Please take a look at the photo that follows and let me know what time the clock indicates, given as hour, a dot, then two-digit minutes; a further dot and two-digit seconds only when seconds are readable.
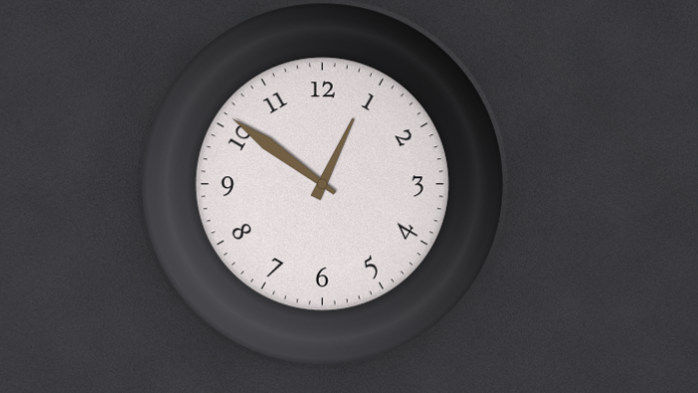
12.51
